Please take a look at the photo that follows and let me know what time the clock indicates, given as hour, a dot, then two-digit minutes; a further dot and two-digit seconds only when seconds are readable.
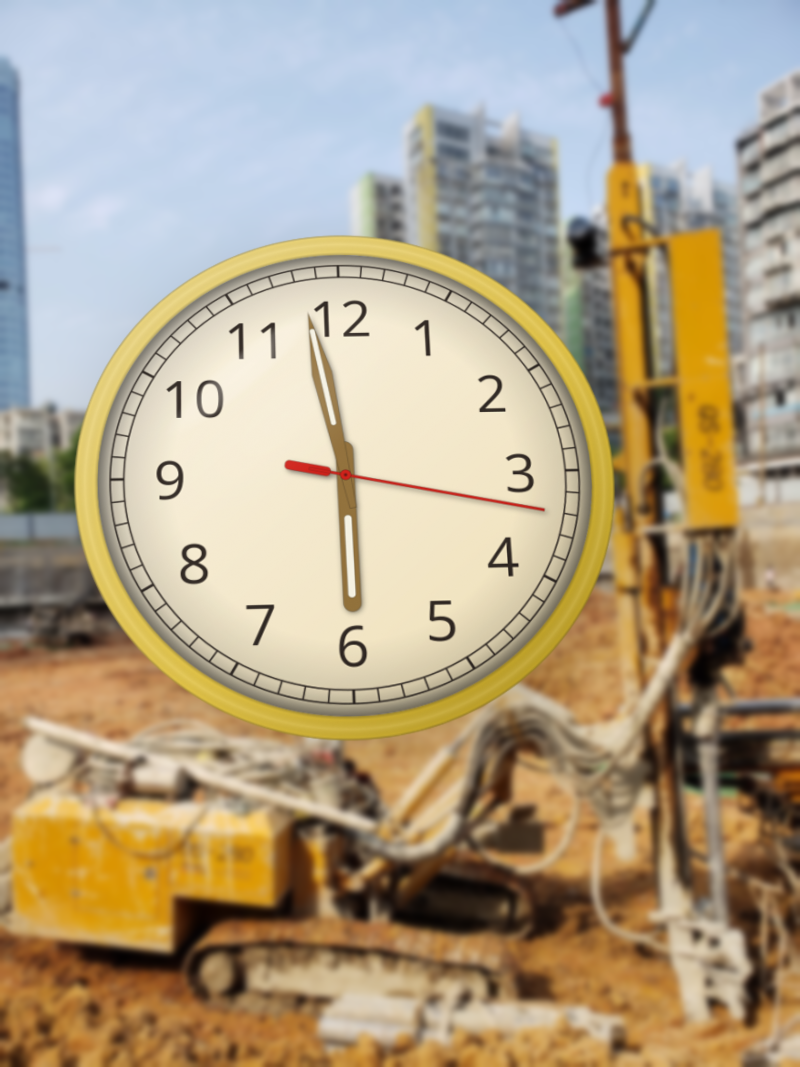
5.58.17
